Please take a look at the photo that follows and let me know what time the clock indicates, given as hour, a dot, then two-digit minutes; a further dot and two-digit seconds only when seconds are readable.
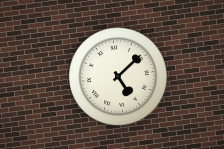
5.09
